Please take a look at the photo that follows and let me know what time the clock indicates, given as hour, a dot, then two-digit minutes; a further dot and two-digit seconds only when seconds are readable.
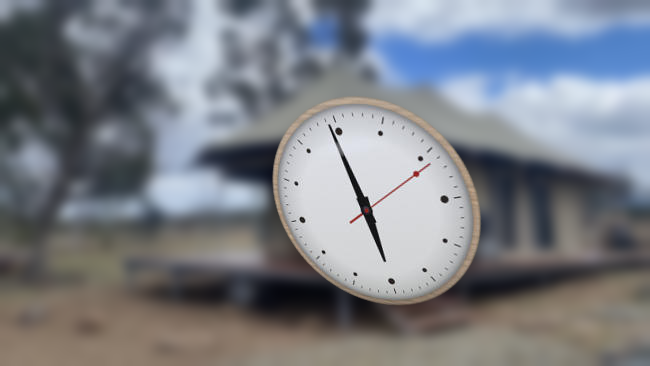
5.59.11
